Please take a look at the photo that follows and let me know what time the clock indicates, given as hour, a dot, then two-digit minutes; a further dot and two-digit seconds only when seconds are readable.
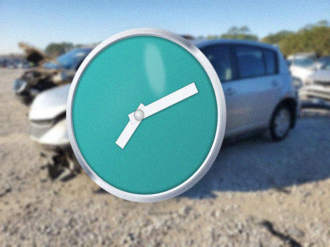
7.11
